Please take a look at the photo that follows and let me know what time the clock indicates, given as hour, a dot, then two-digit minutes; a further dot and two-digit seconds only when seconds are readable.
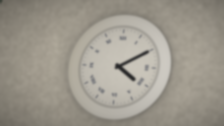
4.10
